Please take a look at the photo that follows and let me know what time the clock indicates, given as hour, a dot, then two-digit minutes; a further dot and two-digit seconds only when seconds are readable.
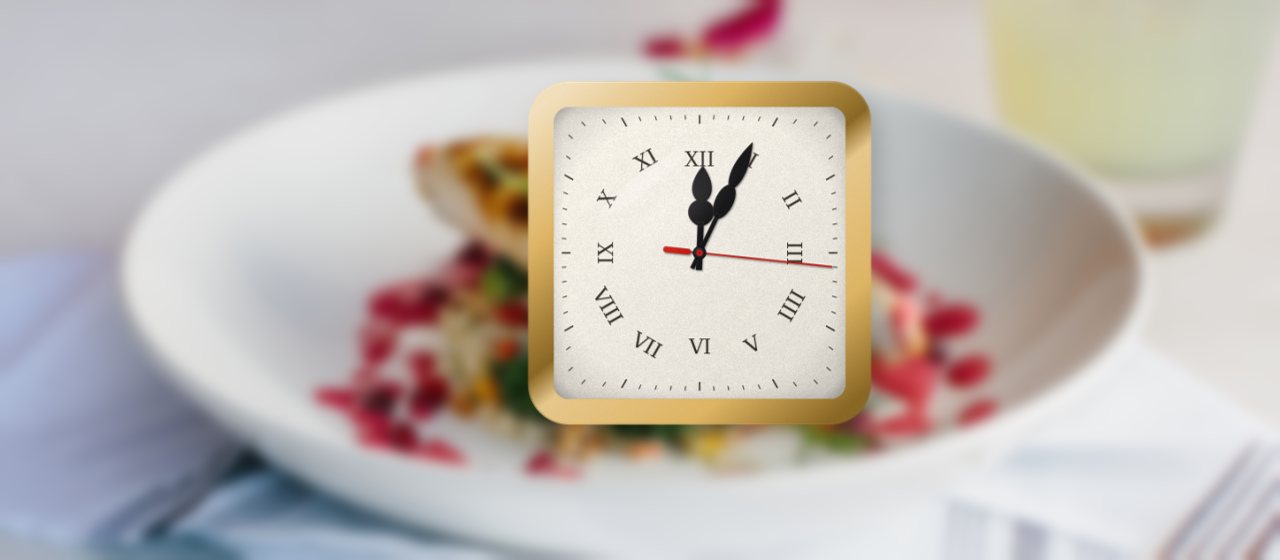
12.04.16
